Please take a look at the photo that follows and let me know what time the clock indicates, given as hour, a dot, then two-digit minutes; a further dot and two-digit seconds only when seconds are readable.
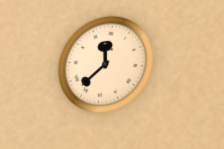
11.37
